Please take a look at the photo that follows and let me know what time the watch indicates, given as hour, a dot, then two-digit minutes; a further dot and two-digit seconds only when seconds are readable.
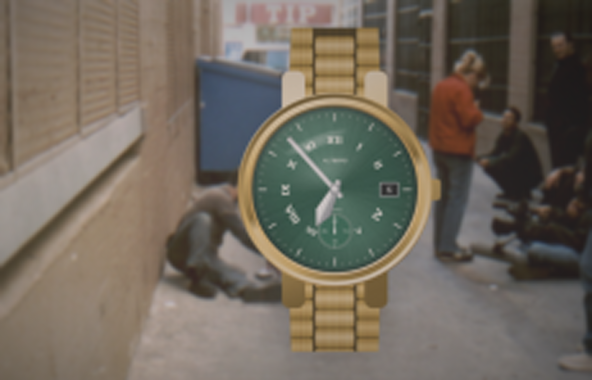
6.53
